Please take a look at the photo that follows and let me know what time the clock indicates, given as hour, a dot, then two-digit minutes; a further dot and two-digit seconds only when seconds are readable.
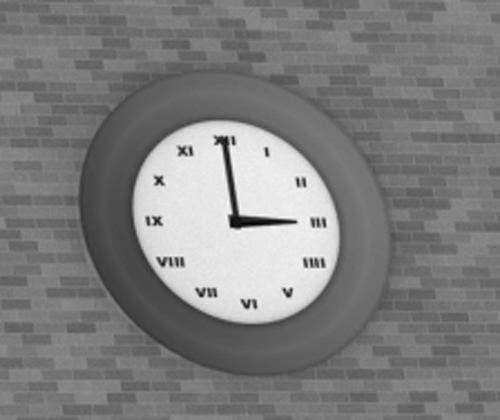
3.00
